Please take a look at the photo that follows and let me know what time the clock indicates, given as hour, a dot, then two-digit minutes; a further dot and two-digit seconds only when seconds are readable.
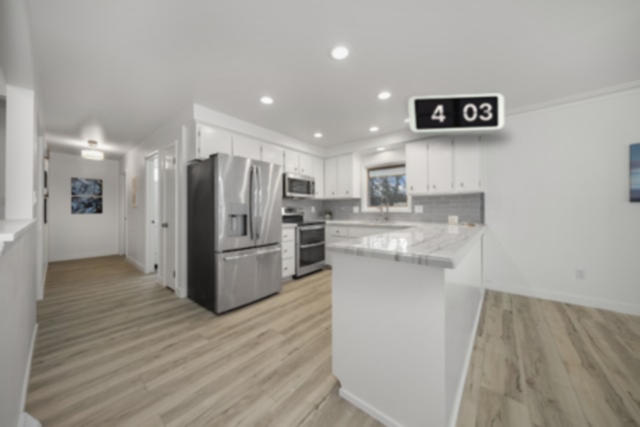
4.03
